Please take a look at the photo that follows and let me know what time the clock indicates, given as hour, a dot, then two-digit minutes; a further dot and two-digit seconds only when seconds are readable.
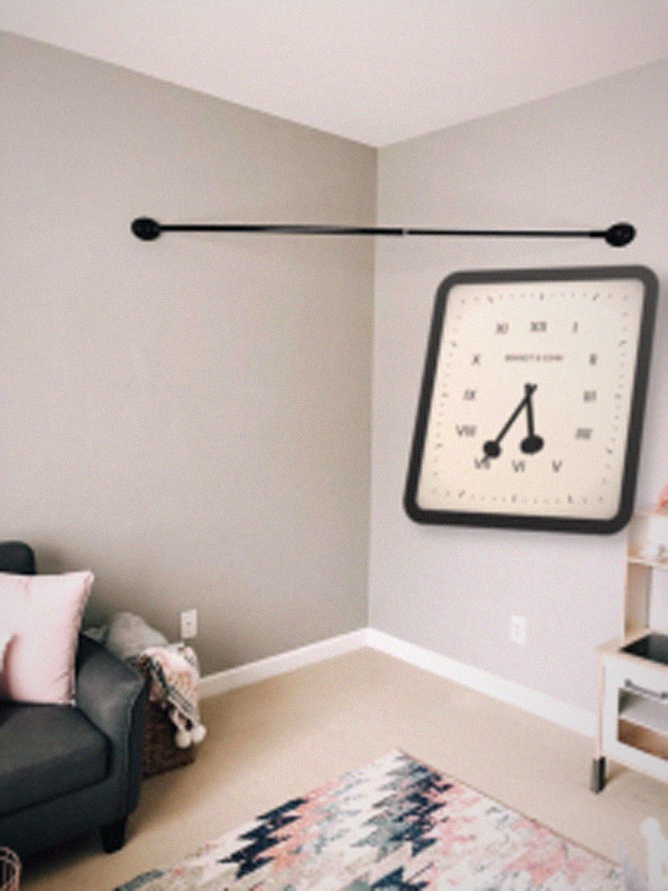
5.35
